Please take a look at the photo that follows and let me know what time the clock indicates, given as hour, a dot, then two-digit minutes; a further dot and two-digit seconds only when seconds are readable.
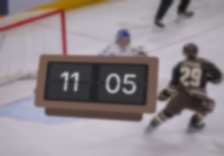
11.05
